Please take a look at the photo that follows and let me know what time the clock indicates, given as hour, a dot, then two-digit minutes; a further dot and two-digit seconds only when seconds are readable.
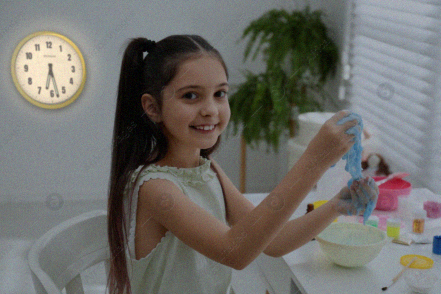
6.28
